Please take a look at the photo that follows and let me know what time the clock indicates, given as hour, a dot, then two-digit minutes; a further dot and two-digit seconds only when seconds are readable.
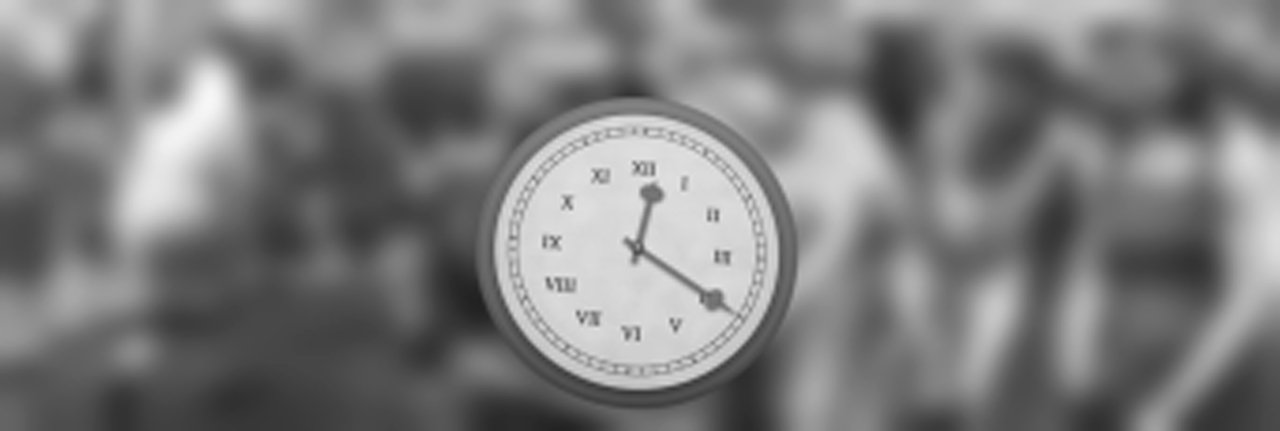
12.20
